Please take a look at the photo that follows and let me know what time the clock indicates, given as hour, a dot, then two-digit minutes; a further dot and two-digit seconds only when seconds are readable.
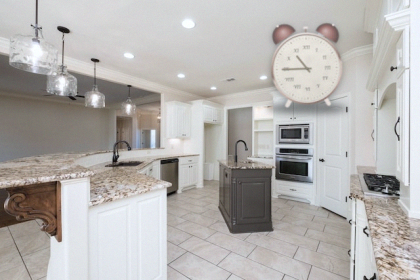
10.45
